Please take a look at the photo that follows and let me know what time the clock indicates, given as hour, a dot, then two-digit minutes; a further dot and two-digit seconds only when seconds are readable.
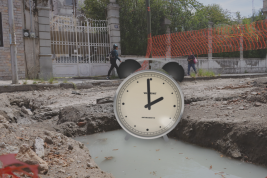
1.59
